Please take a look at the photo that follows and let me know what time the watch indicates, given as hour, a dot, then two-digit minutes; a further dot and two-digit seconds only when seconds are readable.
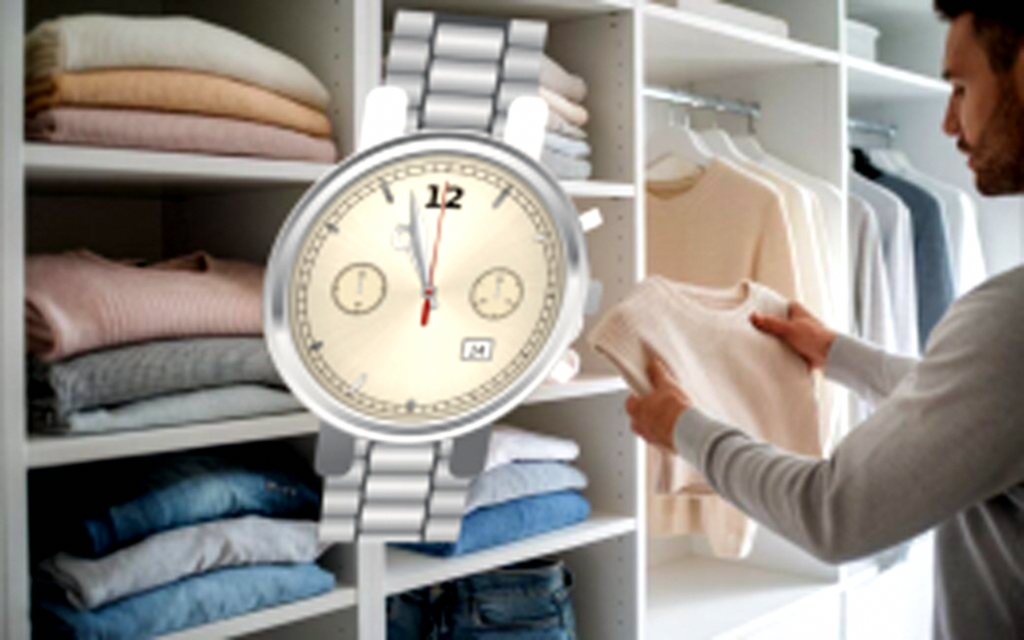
10.57
